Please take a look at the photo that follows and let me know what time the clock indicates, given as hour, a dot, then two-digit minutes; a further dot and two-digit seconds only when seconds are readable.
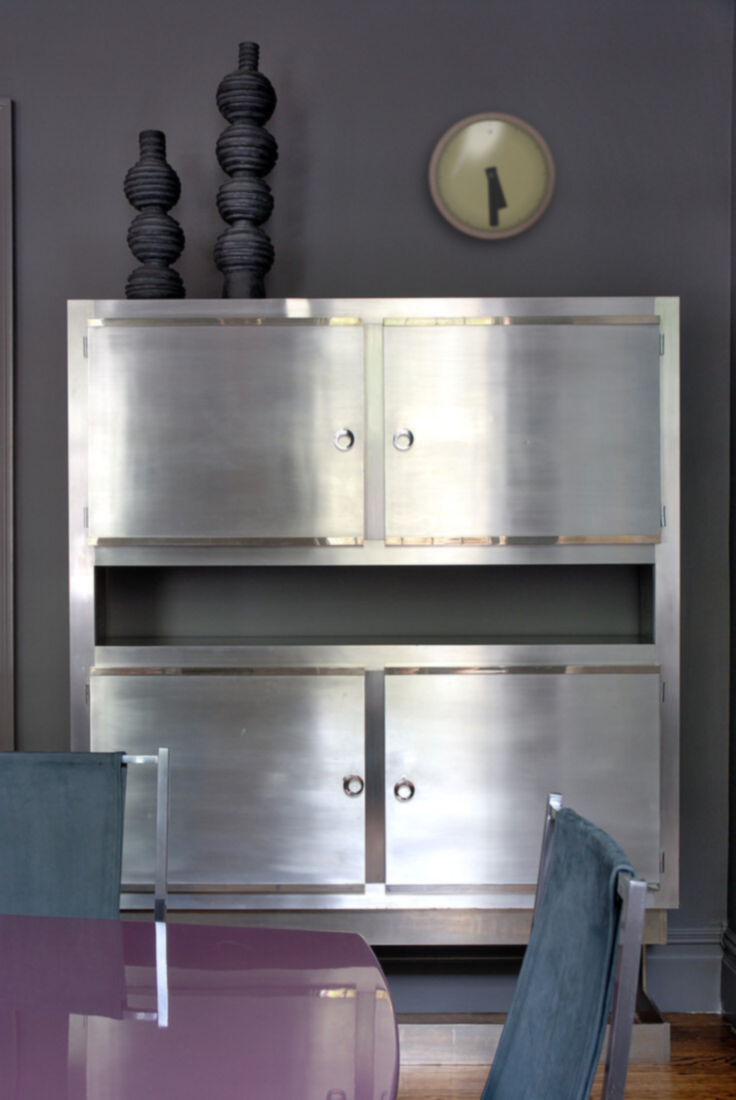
5.30
